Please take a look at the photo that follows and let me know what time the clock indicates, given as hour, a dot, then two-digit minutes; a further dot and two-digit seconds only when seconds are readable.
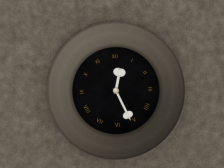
12.26
